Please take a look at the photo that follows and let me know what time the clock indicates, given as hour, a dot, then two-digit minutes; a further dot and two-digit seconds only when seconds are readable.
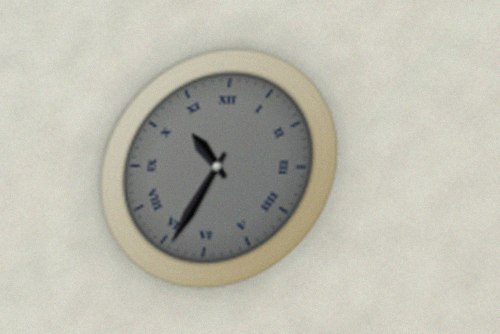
10.34
